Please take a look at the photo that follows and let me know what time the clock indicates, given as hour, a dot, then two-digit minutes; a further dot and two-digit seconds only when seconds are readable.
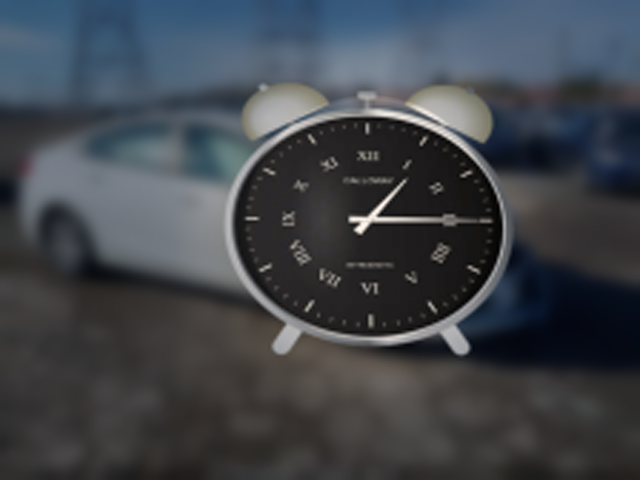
1.15
